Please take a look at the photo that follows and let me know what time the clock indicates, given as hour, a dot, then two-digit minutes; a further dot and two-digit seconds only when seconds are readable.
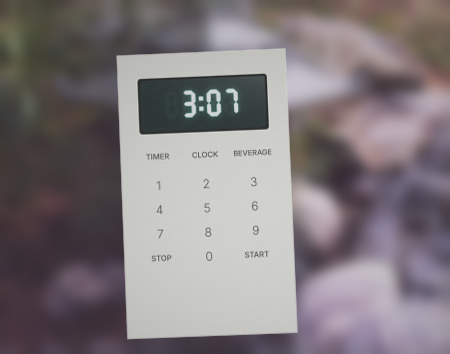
3.07
